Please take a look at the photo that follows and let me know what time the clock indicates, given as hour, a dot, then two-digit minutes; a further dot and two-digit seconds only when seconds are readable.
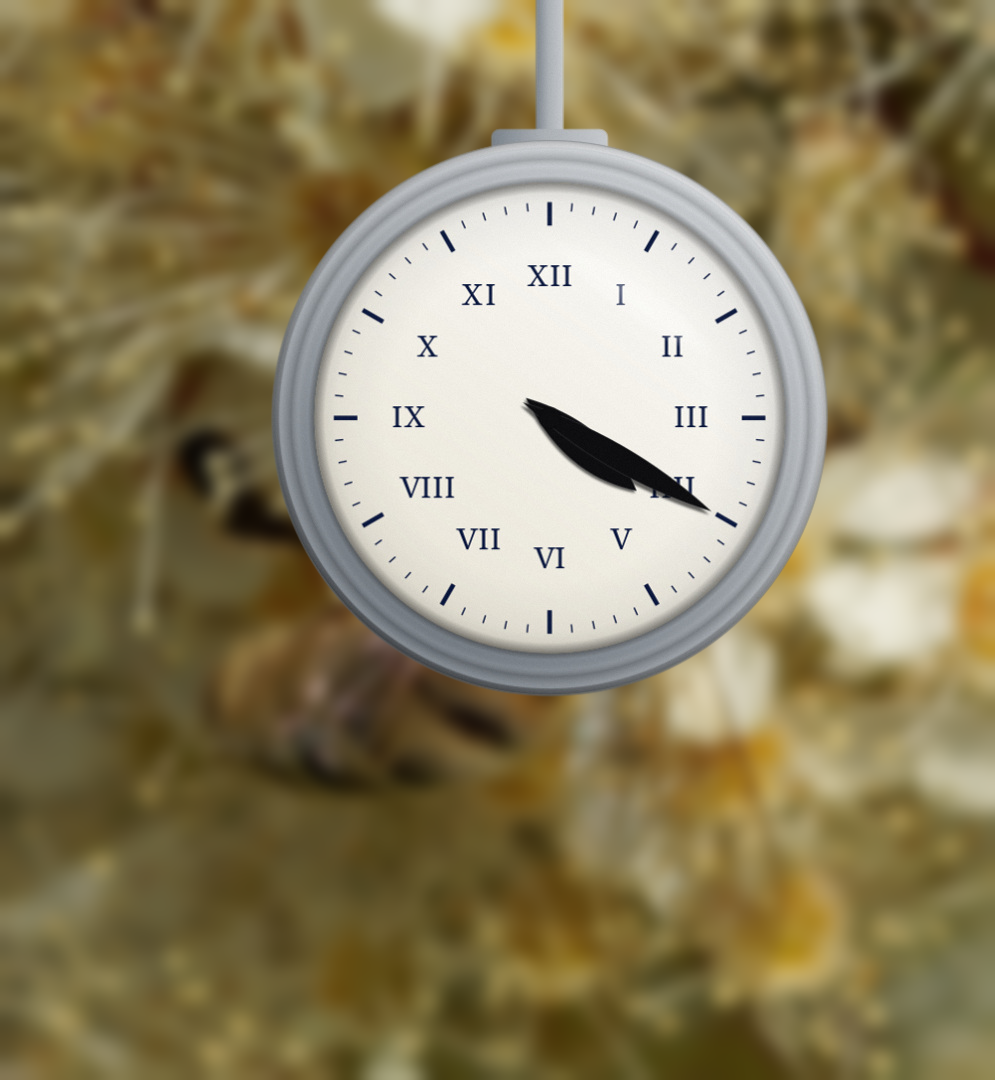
4.20
